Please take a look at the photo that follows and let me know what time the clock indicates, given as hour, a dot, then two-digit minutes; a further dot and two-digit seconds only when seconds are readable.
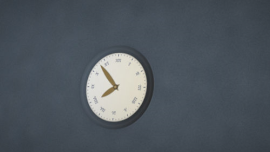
7.53
